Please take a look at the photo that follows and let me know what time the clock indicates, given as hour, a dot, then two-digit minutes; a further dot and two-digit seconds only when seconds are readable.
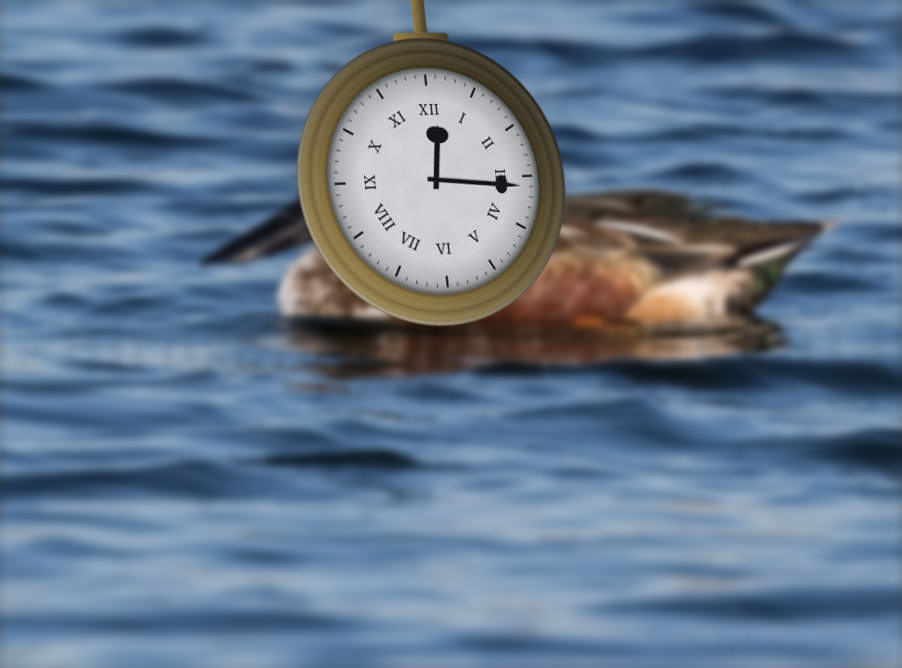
12.16
